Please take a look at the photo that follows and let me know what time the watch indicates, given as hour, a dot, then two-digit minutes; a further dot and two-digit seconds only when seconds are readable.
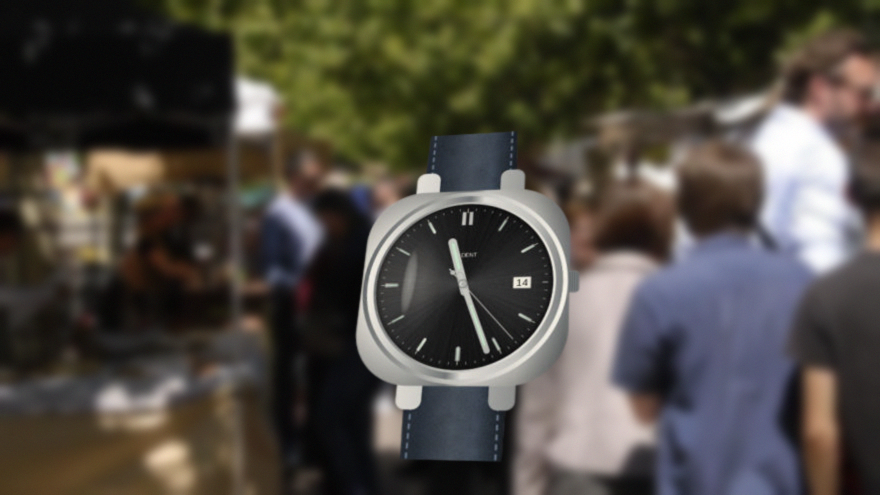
11.26.23
